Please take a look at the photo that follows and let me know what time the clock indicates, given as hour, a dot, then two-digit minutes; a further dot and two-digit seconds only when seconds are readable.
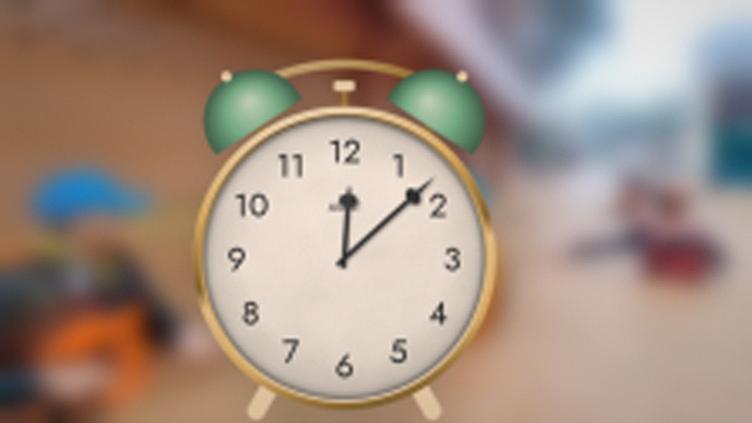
12.08
